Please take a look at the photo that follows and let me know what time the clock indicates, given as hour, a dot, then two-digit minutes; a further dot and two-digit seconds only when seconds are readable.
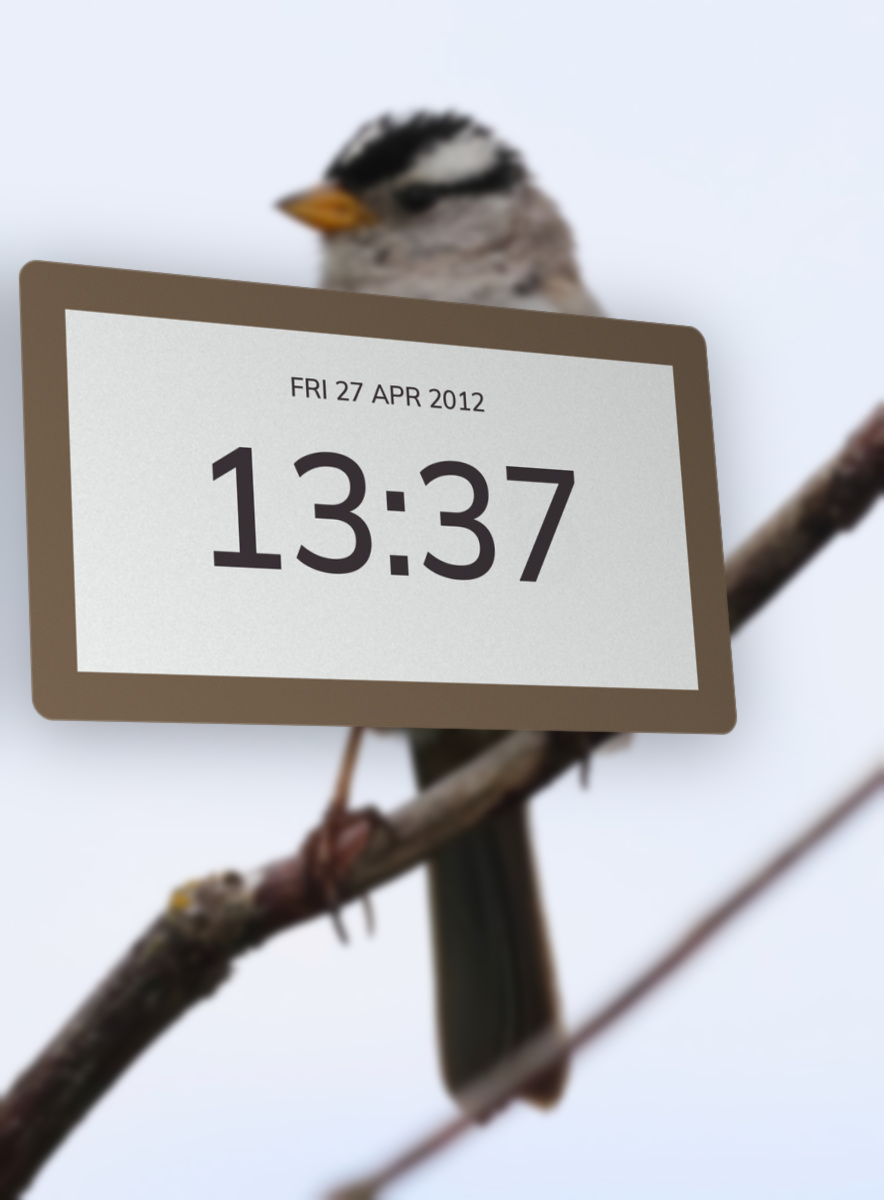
13.37
